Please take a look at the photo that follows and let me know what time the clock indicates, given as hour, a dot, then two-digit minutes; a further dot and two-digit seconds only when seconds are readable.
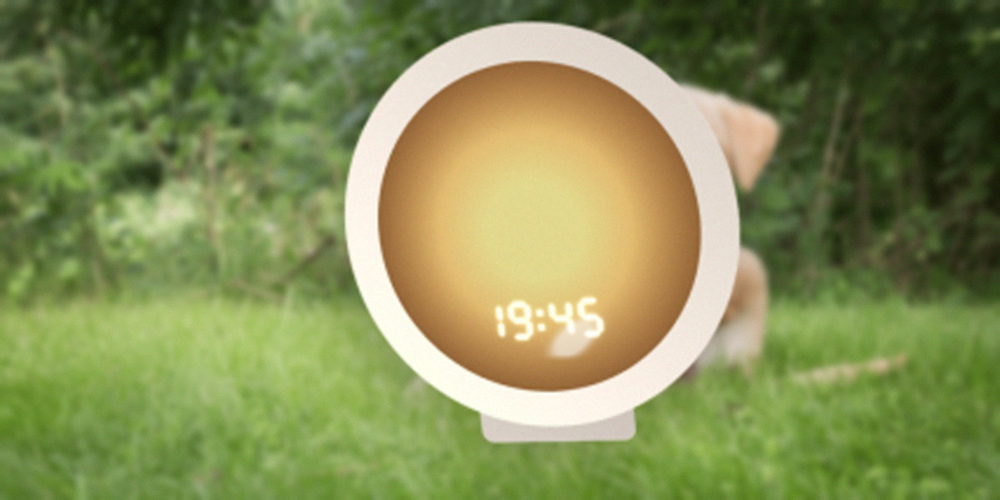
19.45
